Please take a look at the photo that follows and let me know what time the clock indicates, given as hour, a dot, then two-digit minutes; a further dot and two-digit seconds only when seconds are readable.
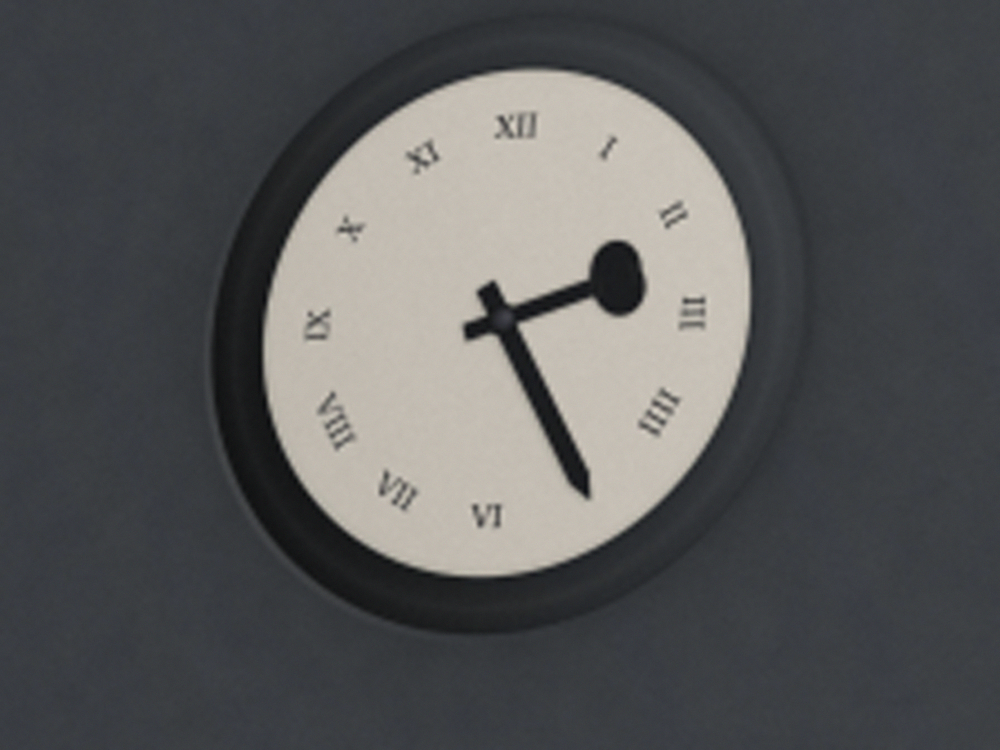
2.25
